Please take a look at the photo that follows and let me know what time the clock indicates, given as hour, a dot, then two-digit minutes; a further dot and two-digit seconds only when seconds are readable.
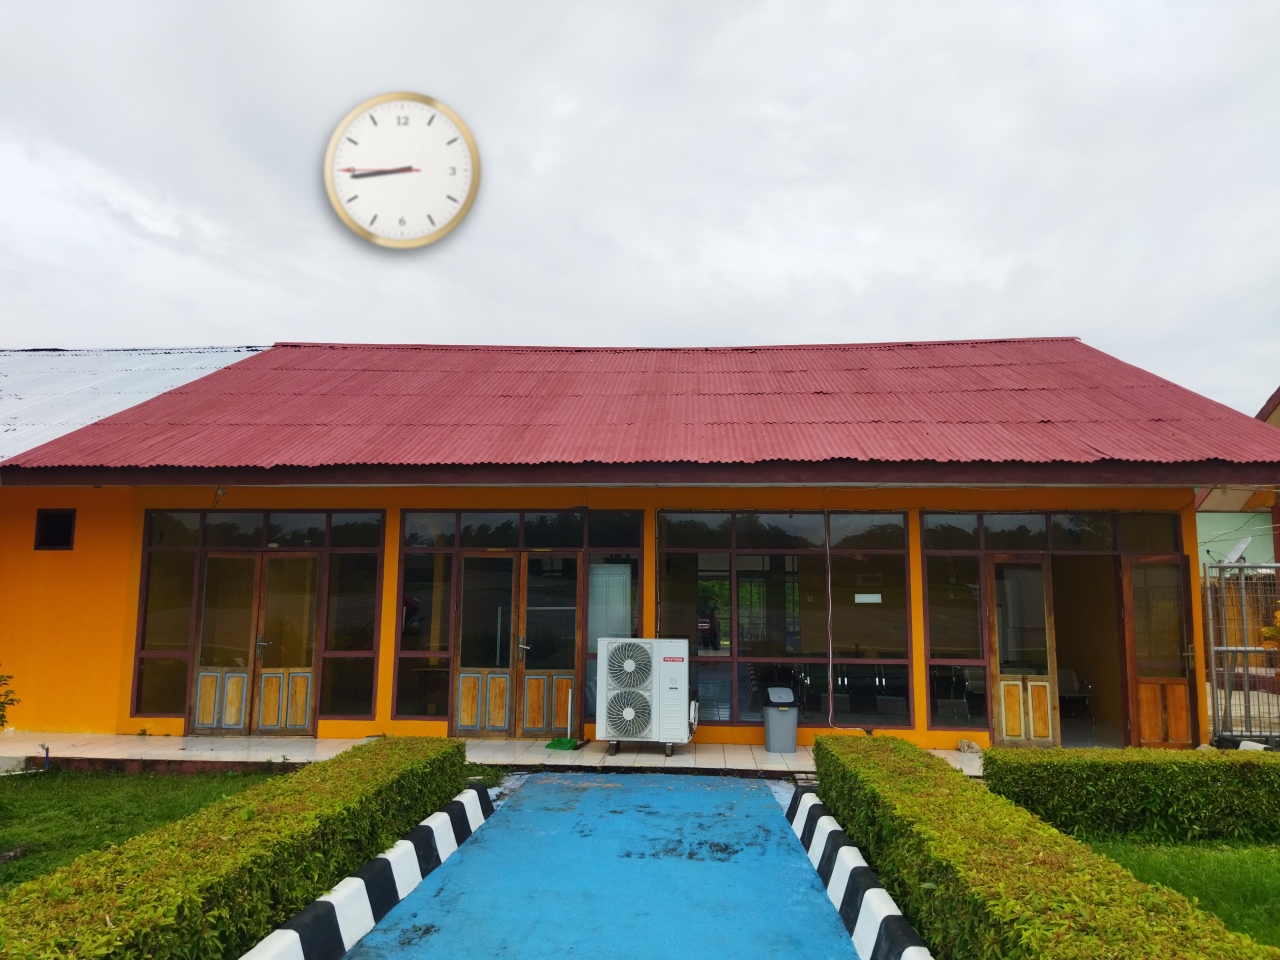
8.43.45
